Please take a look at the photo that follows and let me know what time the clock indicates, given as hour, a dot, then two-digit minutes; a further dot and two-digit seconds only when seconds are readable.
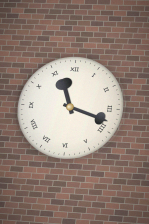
11.18
